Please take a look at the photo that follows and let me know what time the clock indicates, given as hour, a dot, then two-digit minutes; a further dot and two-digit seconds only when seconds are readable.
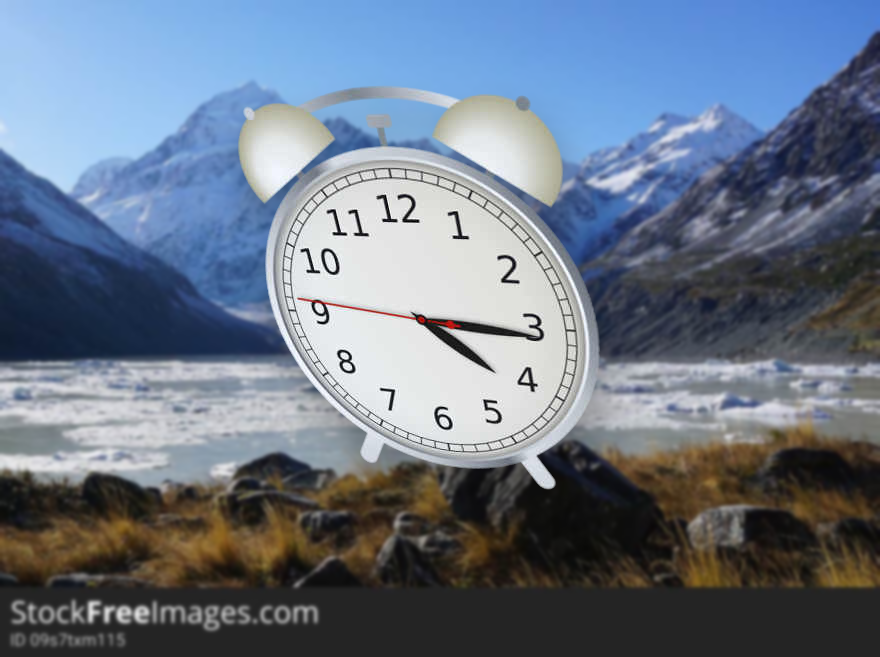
4.15.46
